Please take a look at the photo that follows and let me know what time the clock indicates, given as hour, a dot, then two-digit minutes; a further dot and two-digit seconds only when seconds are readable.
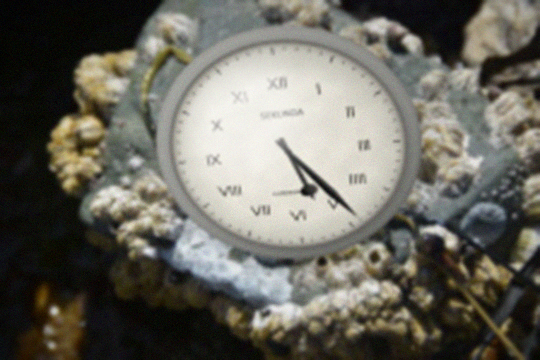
5.24
